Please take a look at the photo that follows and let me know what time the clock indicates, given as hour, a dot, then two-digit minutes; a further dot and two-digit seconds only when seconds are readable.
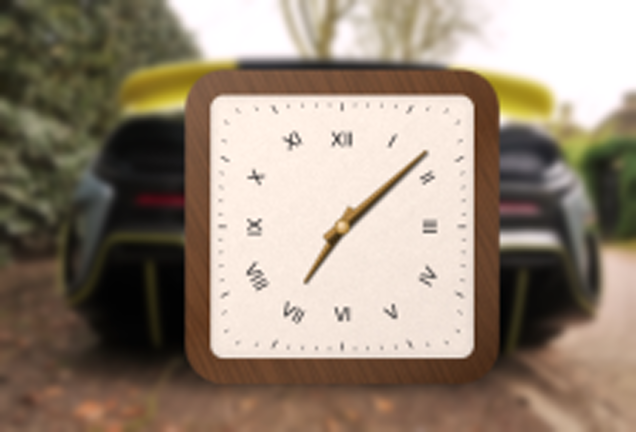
7.08
